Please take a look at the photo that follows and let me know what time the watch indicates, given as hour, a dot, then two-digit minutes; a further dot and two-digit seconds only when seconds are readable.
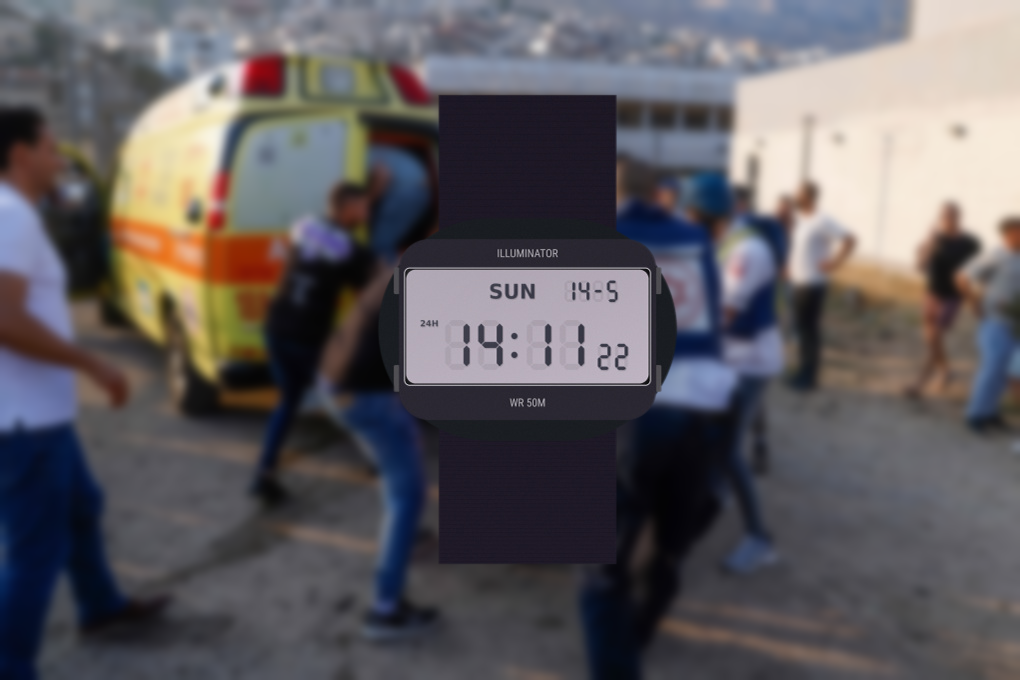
14.11.22
